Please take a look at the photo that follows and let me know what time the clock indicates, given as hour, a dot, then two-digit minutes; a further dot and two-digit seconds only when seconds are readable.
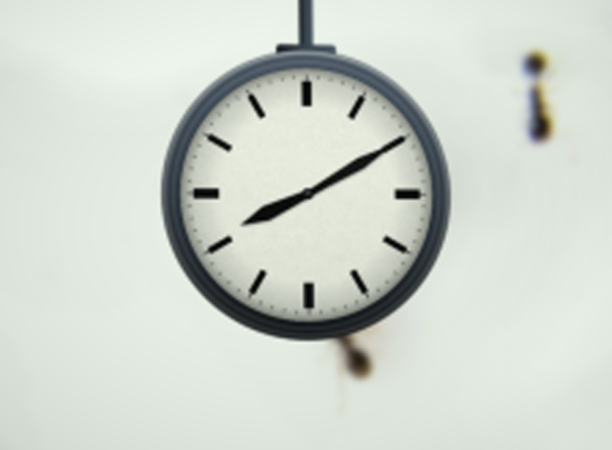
8.10
